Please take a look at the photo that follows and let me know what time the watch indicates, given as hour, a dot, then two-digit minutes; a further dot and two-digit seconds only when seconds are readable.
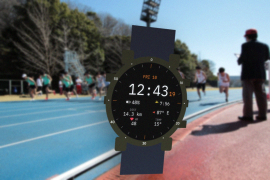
12.43
